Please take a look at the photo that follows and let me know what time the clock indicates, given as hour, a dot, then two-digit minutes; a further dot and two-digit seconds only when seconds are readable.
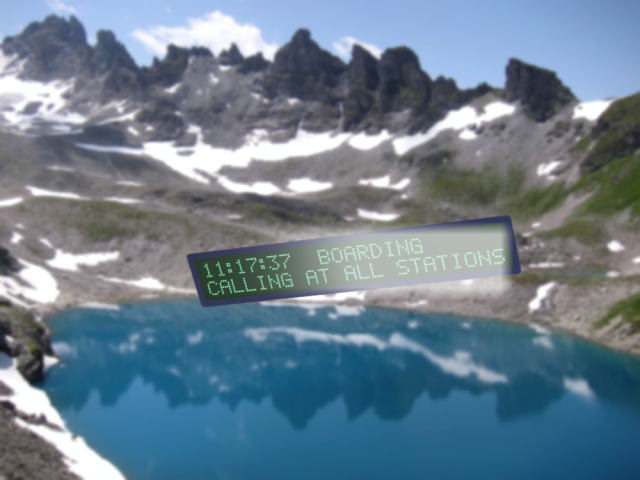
11.17.37
